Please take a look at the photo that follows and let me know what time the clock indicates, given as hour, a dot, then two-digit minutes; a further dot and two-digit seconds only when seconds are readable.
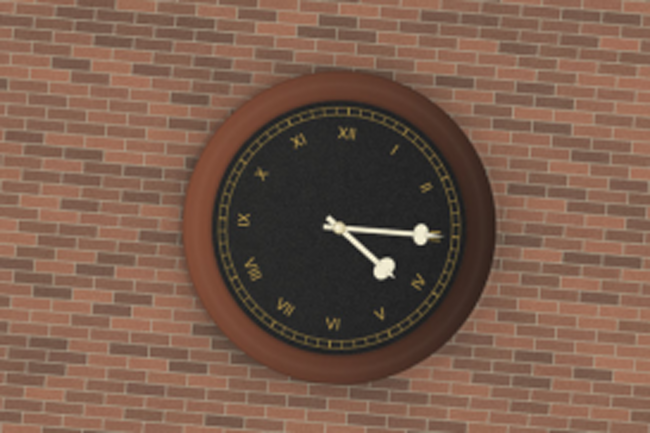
4.15
